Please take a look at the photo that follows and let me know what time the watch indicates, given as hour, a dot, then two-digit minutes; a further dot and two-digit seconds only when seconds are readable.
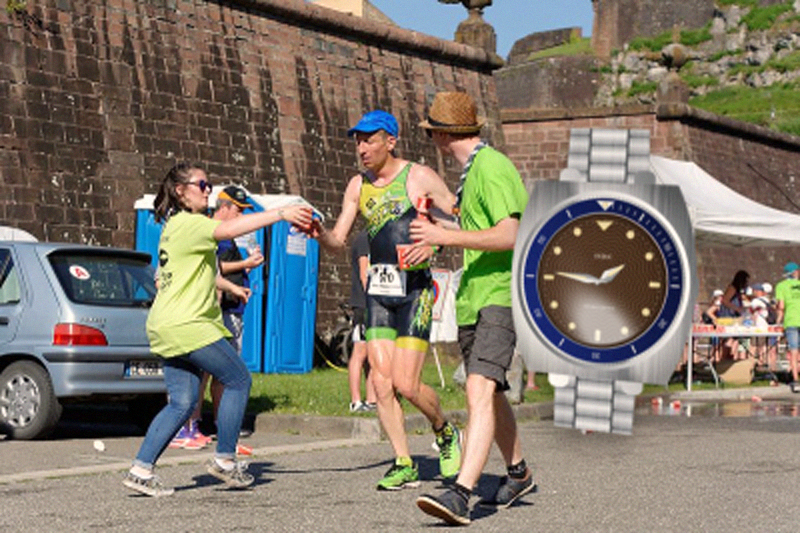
1.46
